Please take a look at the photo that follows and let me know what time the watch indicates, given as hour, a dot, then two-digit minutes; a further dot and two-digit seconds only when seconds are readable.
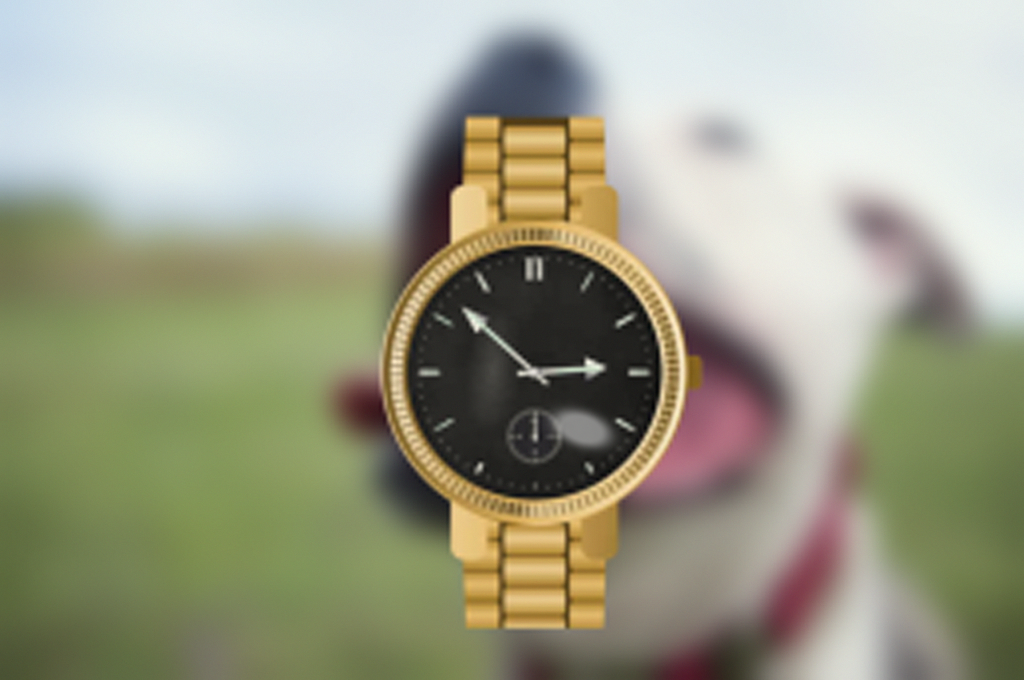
2.52
